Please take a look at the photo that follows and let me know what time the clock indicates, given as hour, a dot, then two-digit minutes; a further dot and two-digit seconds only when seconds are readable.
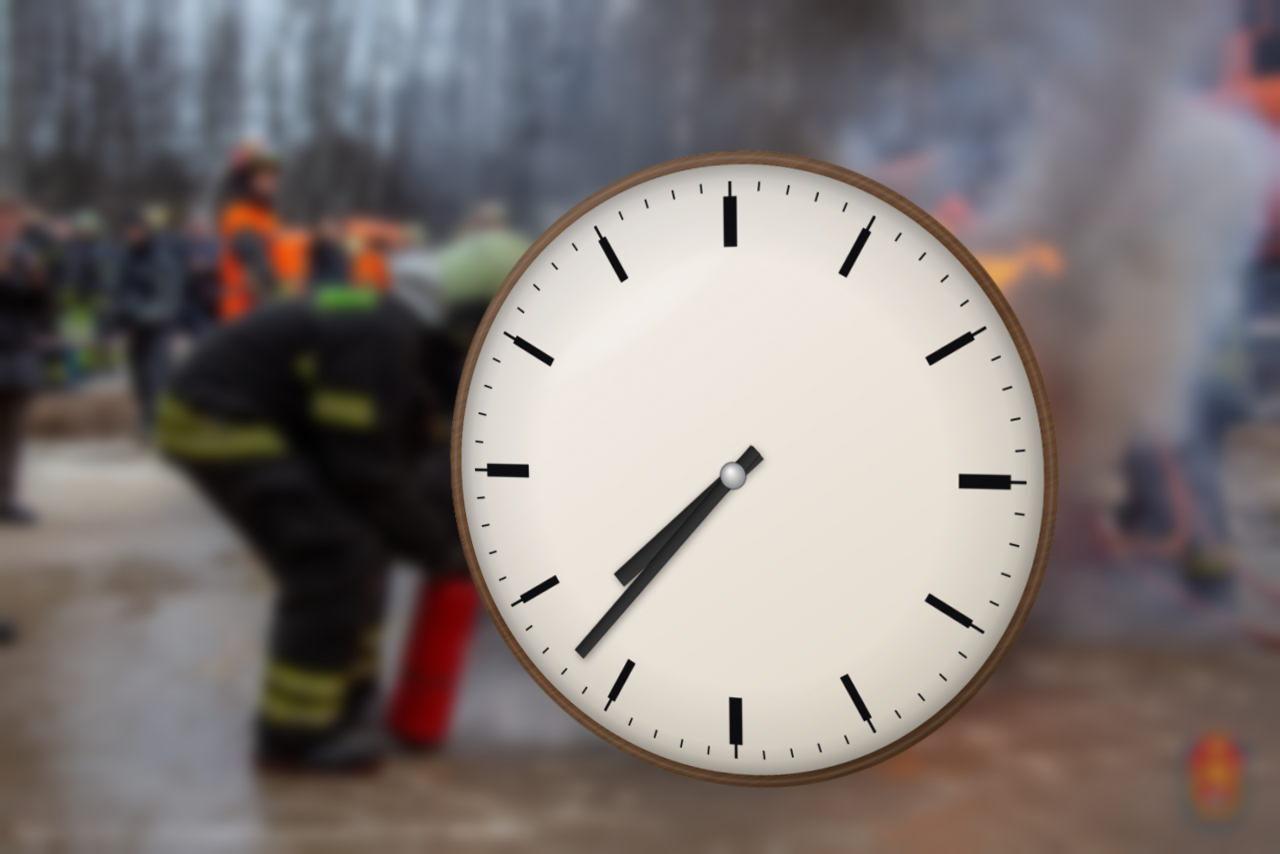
7.37
